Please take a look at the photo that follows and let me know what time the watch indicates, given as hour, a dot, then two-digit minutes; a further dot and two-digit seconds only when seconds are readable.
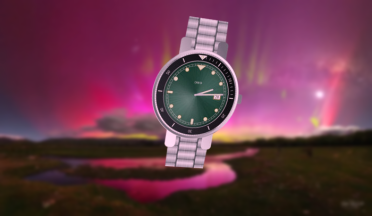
2.14
